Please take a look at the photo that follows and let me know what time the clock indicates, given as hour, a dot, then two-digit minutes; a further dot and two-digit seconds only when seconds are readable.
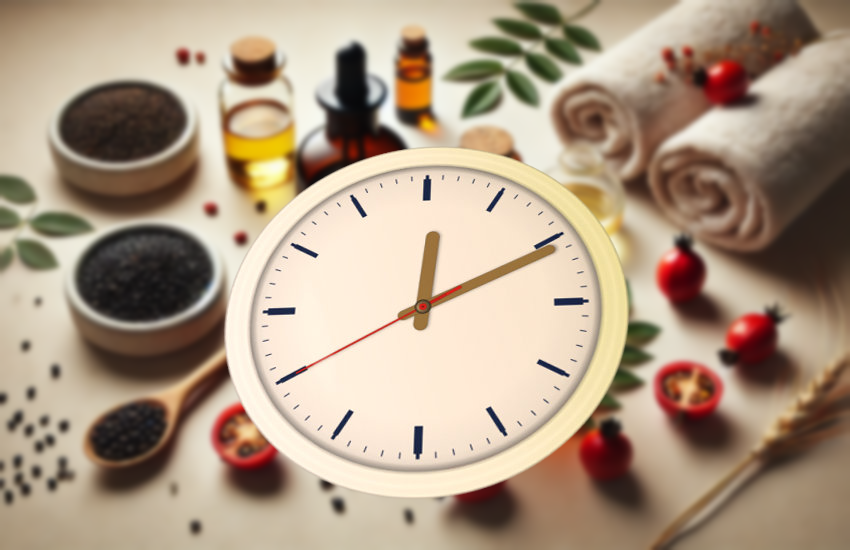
12.10.40
